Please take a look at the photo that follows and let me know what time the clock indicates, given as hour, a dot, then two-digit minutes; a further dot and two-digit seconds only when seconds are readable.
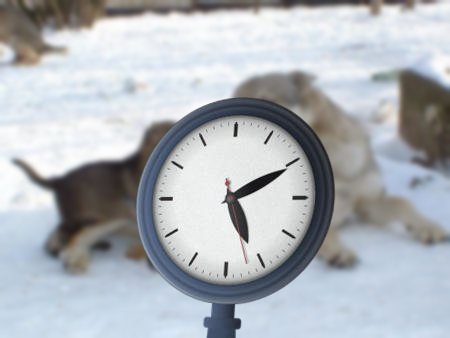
5.10.27
